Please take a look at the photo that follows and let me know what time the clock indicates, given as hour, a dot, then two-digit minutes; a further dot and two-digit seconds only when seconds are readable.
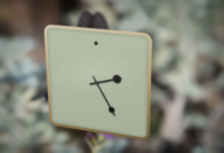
2.25
